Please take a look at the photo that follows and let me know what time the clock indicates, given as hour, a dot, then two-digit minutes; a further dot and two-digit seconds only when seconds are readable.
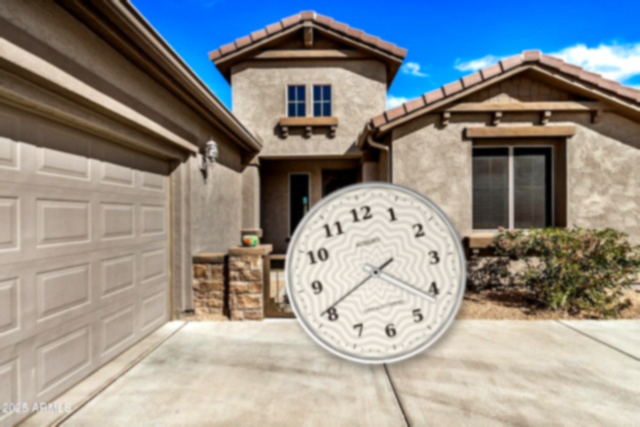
4.21.41
